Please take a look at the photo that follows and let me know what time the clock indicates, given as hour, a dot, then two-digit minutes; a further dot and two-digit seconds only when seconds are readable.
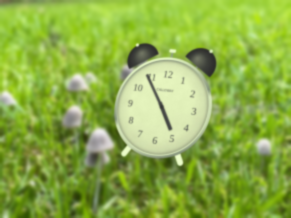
4.54
